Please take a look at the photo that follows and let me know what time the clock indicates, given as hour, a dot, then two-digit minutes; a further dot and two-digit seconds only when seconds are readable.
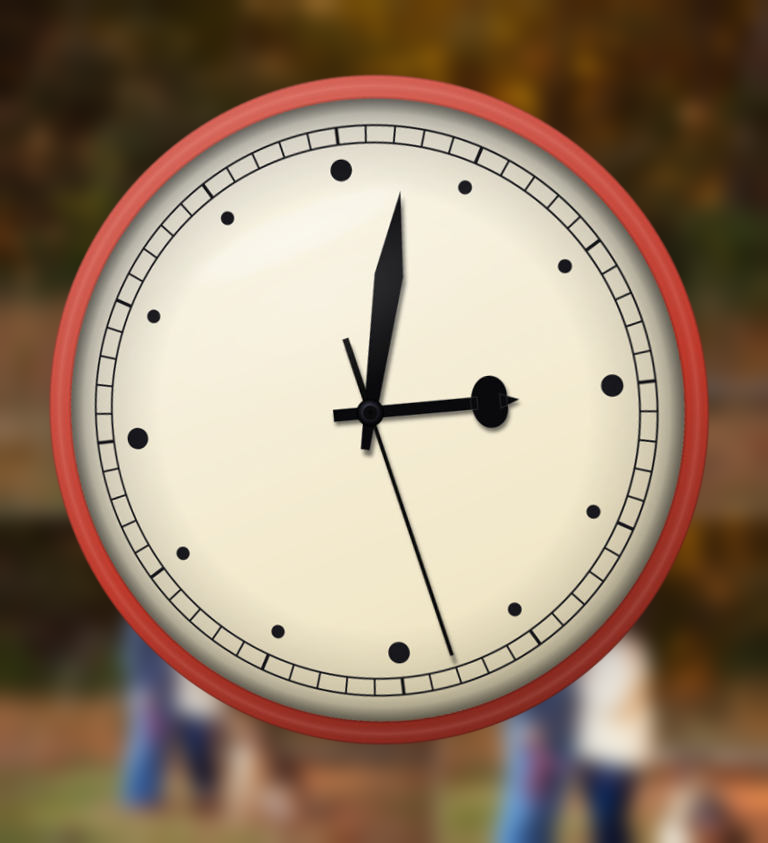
3.02.28
